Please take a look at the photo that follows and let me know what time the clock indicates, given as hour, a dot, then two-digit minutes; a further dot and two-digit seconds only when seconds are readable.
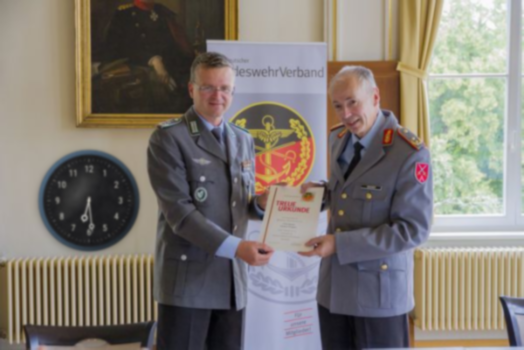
6.29
